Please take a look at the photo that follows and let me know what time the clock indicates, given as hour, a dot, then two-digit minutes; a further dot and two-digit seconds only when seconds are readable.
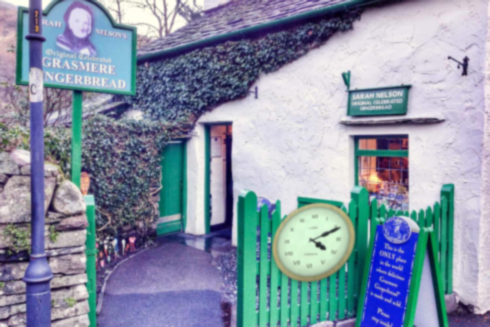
4.11
